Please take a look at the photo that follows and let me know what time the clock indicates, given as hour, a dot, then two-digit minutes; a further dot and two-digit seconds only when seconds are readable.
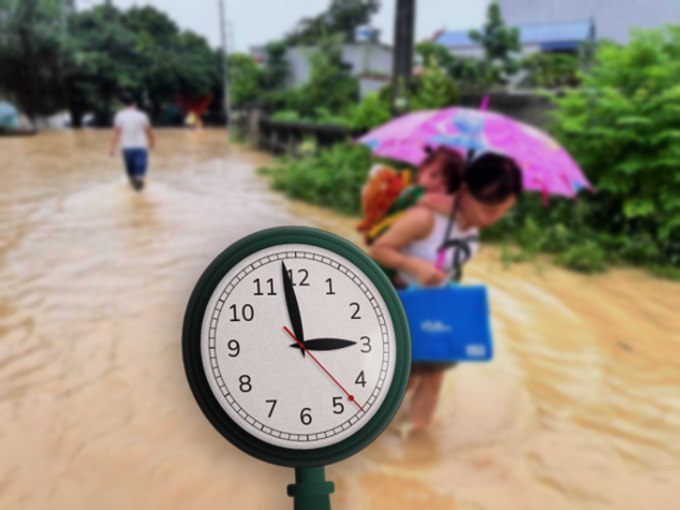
2.58.23
